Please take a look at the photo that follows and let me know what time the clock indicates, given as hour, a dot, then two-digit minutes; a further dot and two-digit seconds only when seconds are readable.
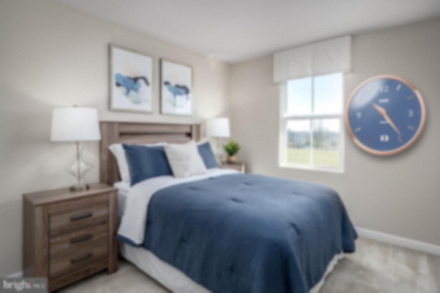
10.24
